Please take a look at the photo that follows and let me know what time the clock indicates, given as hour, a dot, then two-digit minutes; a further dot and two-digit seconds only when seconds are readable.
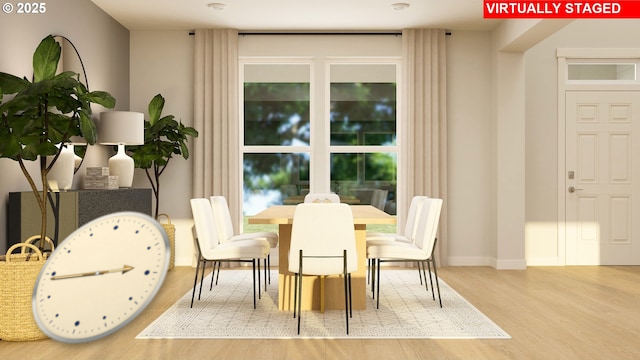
2.44
